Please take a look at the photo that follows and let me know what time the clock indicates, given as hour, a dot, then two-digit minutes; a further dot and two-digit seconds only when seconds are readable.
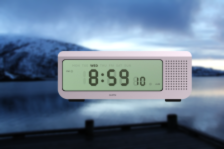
8.59.10
